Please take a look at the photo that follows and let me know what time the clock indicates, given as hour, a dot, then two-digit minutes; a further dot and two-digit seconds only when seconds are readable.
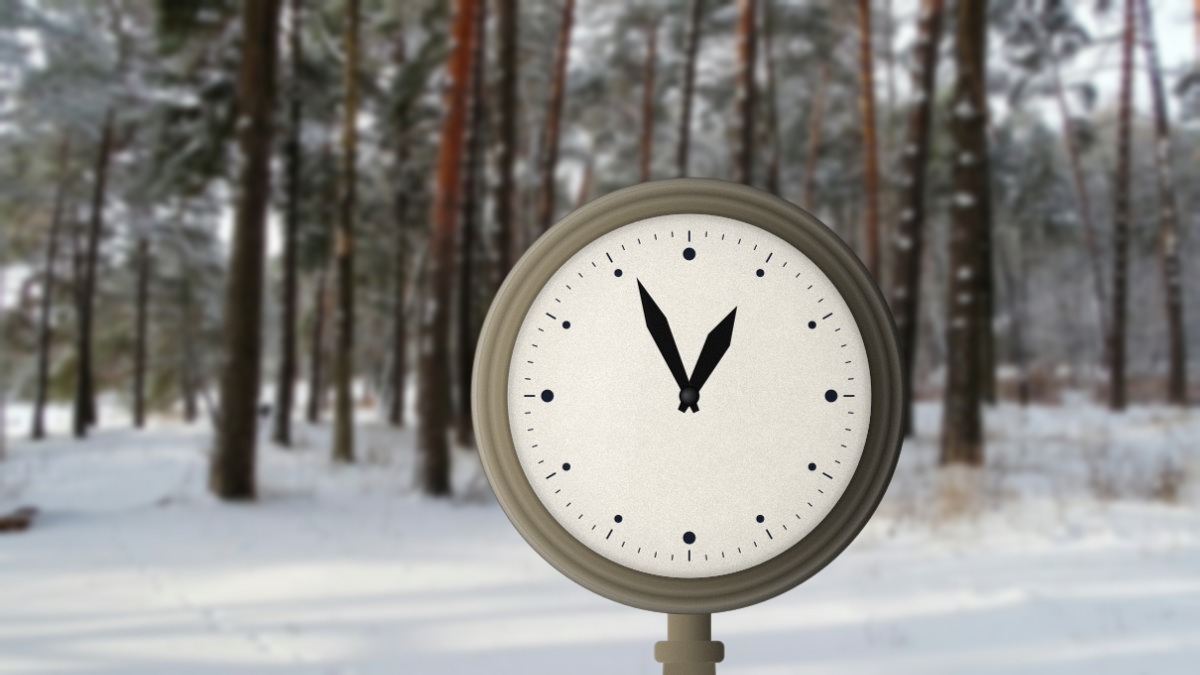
12.56
